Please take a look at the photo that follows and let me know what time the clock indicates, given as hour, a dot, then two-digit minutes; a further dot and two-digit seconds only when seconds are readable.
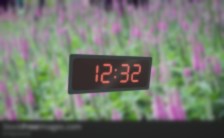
12.32
